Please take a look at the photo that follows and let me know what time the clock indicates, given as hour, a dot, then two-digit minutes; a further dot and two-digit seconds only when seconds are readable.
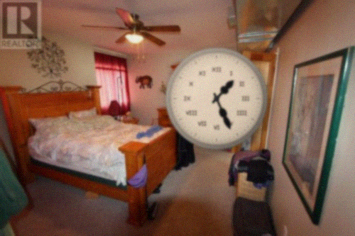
1.26
